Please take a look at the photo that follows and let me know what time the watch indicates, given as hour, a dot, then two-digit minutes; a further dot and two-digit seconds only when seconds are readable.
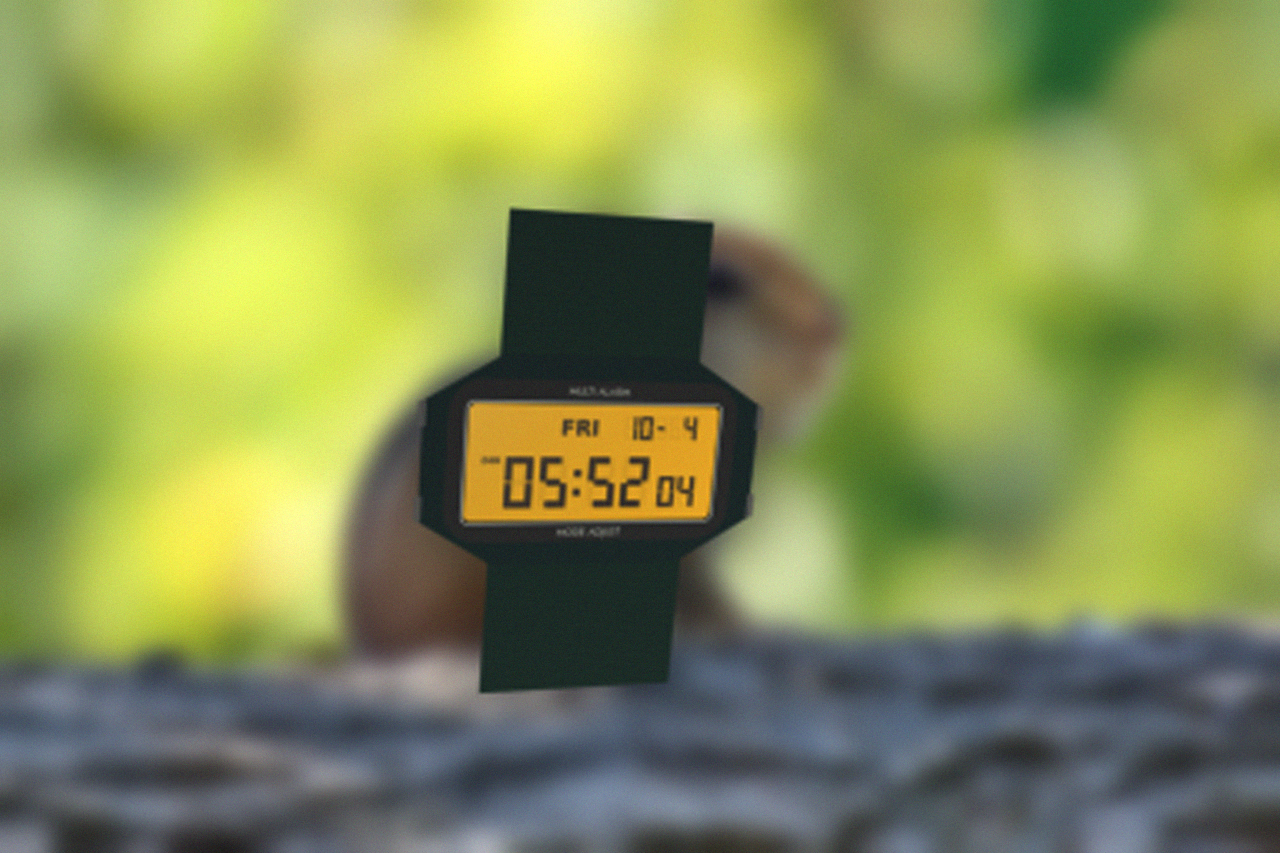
5.52.04
